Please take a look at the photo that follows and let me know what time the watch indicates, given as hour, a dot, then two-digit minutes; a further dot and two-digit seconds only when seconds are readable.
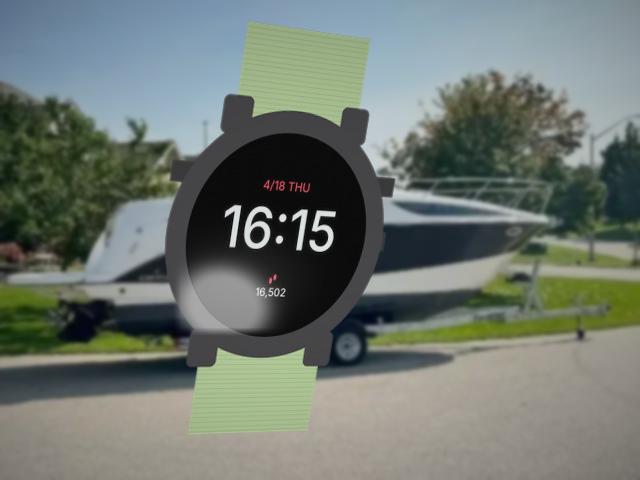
16.15
